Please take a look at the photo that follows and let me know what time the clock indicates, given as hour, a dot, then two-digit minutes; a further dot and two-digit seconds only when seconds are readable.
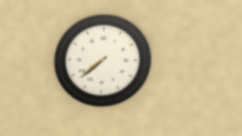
7.38
